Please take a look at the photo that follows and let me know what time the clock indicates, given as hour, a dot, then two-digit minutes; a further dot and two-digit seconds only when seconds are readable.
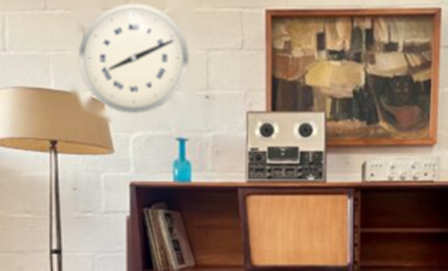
8.11
